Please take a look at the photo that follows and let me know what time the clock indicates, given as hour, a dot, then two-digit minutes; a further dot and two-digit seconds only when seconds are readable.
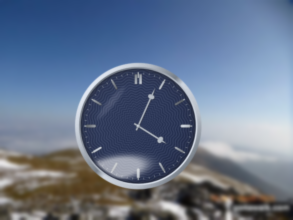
4.04
